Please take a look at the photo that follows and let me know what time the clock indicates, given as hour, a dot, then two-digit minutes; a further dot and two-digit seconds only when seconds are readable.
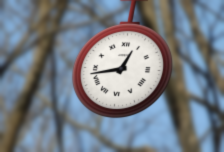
12.43
